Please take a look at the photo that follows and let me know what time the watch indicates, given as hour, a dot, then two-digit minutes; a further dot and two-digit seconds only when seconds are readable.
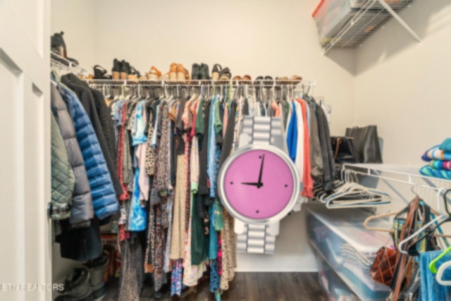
9.01
